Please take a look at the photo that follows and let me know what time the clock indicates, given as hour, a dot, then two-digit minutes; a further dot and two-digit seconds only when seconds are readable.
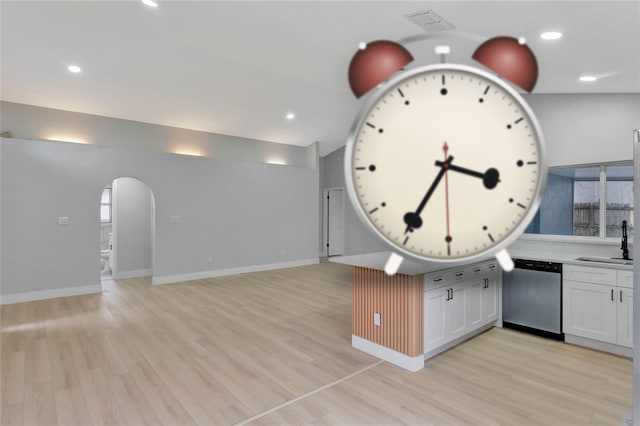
3.35.30
